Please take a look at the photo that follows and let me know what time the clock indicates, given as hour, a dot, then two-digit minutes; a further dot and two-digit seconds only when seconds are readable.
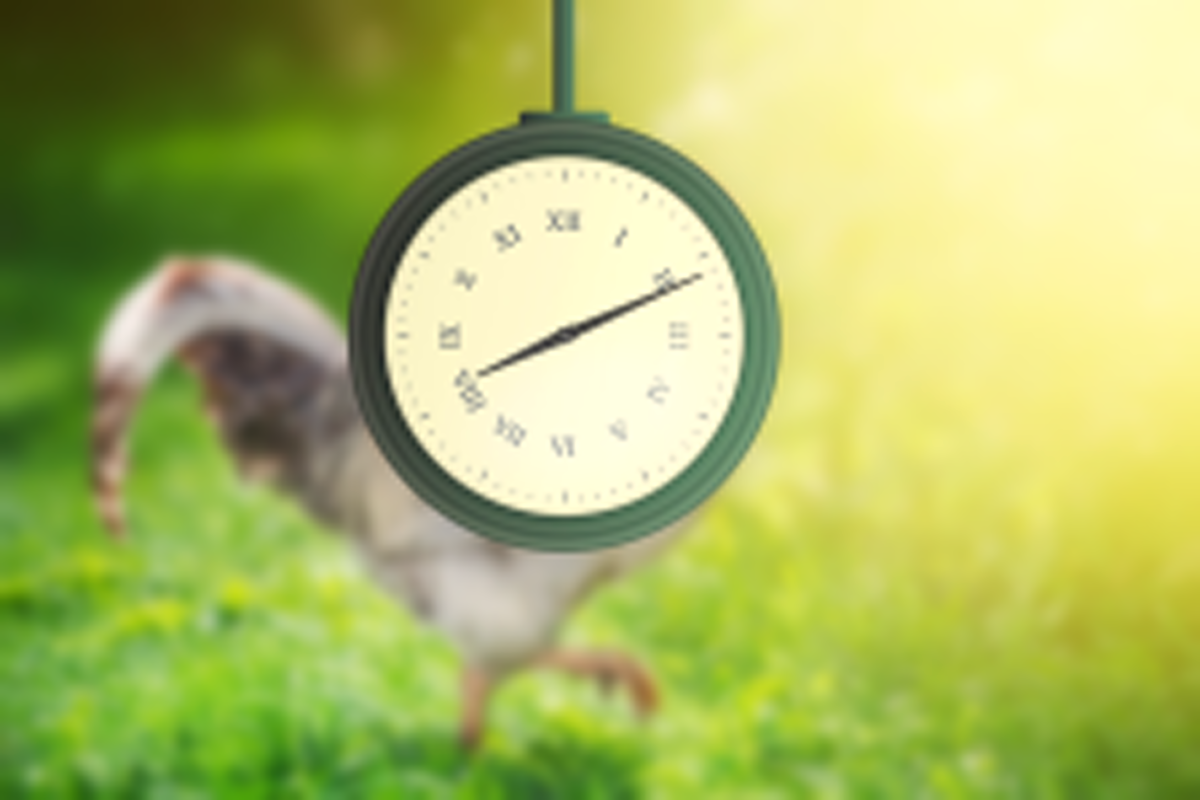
8.11
